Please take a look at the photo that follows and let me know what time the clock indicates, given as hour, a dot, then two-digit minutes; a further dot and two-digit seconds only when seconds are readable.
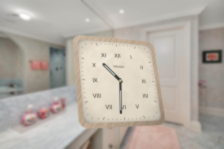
10.31
